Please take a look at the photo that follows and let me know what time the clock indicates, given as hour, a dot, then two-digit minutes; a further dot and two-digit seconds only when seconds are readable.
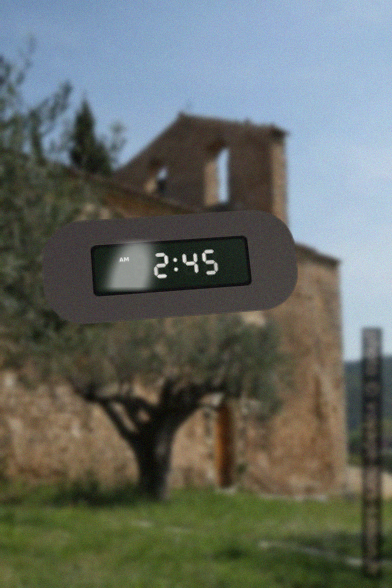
2.45
